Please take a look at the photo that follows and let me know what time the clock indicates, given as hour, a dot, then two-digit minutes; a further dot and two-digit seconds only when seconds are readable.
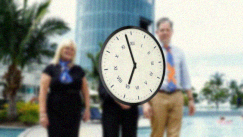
6.58
